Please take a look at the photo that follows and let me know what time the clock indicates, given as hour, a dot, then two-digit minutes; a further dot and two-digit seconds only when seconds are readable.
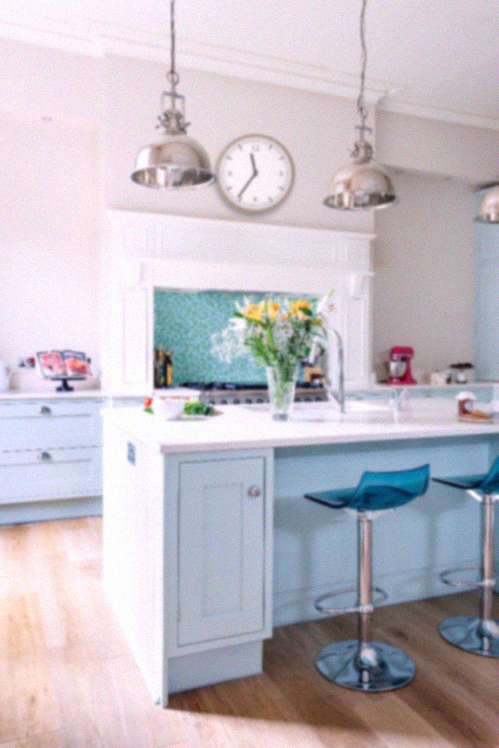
11.36
